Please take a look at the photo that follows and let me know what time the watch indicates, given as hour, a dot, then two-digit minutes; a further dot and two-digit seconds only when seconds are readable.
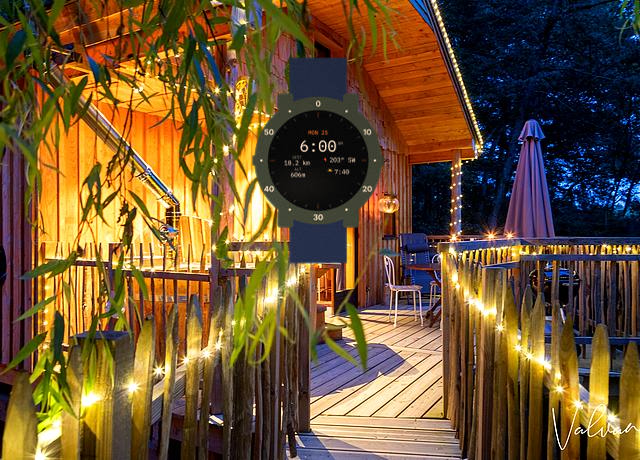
6.00
